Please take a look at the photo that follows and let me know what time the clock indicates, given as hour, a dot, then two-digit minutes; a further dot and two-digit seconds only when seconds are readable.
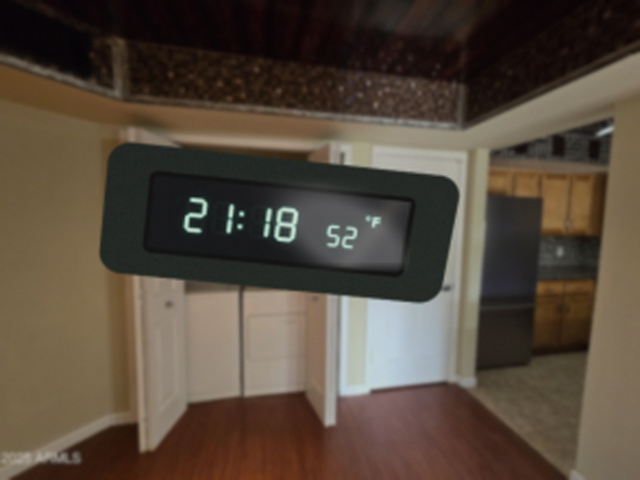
21.18
